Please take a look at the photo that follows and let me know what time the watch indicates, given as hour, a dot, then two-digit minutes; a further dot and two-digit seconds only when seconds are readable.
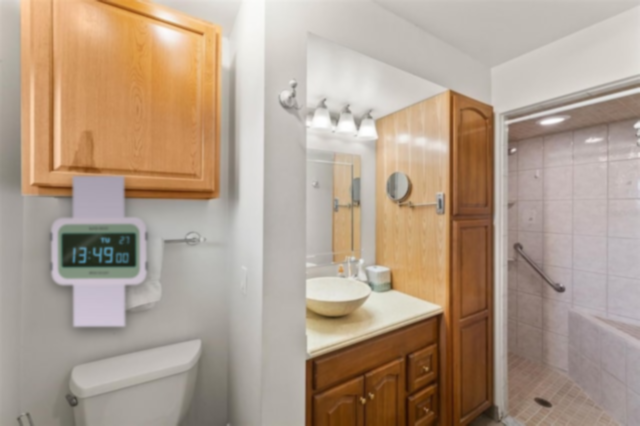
13.49
